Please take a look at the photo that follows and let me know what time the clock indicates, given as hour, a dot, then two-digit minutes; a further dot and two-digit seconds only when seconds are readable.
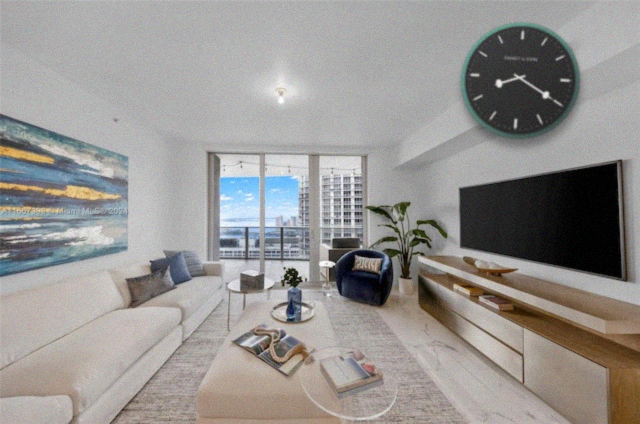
8.20
